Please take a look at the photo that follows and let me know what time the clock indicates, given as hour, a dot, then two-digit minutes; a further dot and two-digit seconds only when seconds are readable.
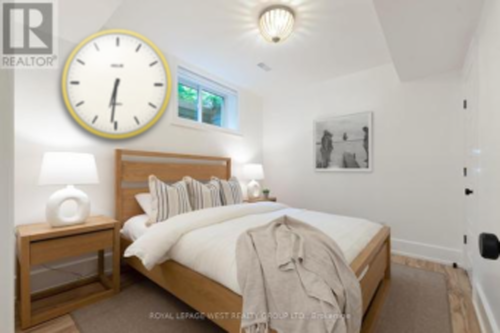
6.31
